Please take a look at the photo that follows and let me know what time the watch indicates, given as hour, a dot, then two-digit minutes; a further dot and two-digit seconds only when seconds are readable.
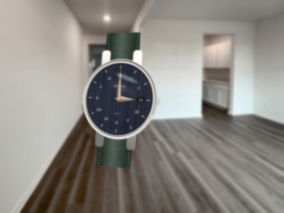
3.00
